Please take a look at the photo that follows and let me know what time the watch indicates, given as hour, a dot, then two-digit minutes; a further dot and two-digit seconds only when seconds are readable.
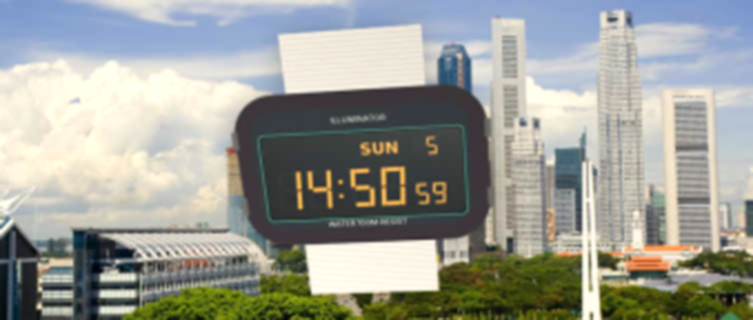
14.50.59
